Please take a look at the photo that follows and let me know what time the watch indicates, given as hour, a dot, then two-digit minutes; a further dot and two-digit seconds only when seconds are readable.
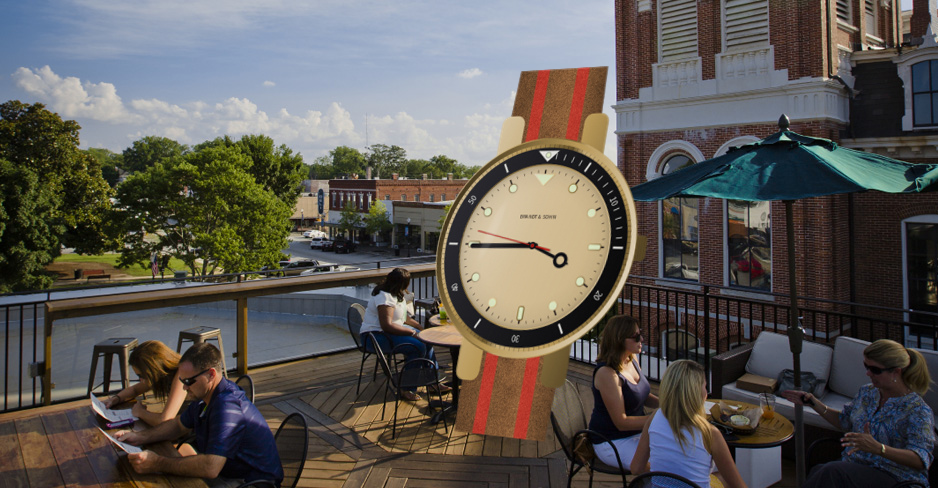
3.44.47
